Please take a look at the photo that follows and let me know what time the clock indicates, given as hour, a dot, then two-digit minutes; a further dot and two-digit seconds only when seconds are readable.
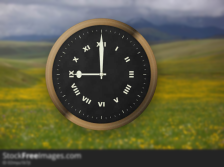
9.00
